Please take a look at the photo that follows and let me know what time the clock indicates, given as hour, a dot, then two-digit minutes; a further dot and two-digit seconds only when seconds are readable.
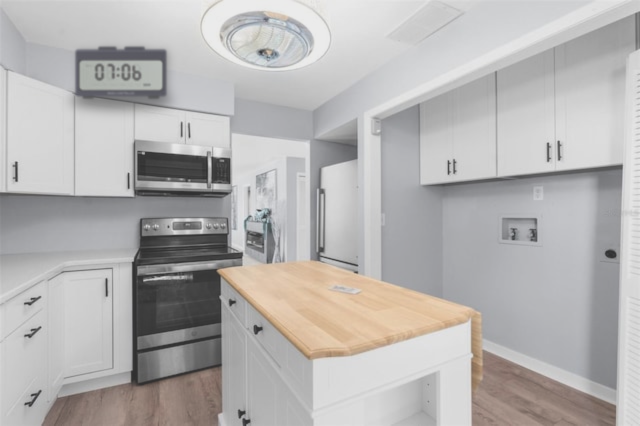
7.06
